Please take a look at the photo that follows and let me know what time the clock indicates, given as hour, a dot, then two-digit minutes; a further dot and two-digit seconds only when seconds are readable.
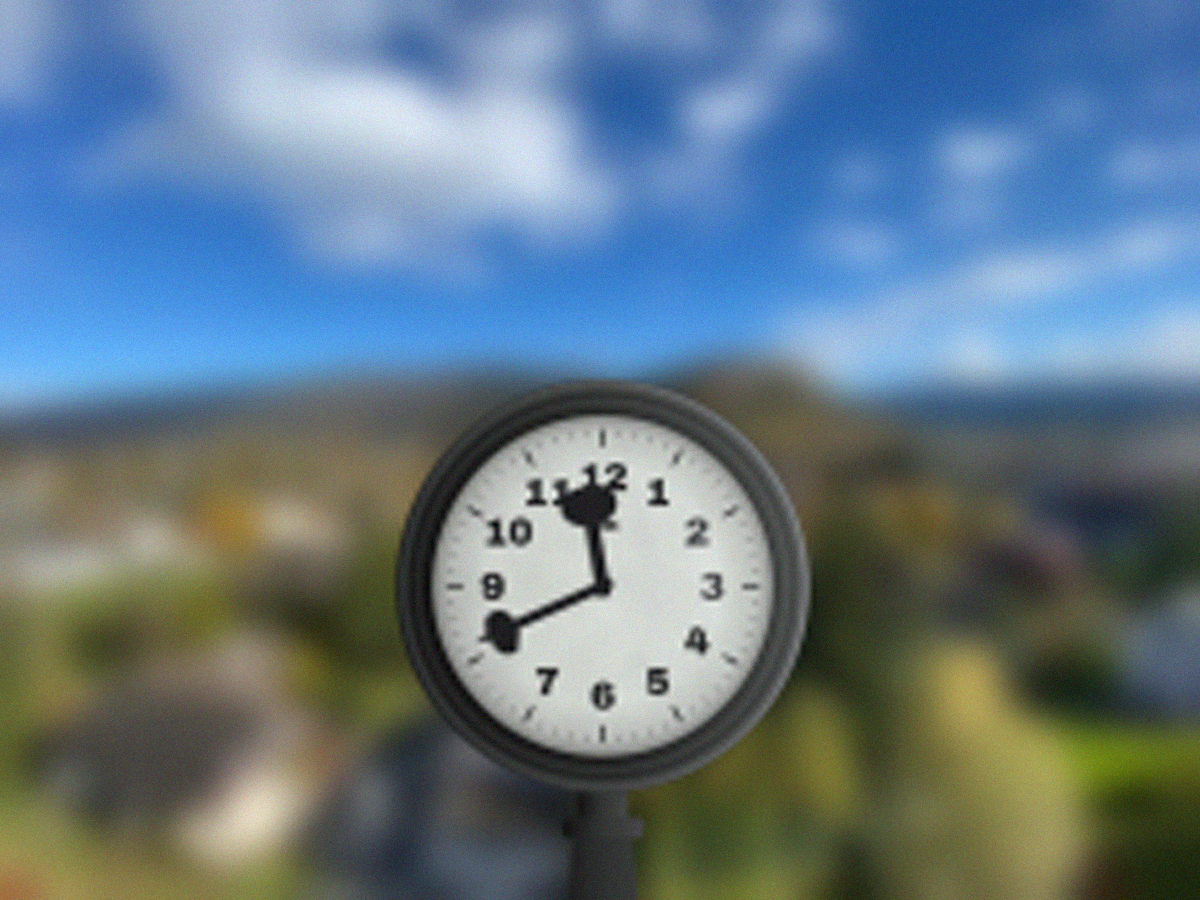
11.41
